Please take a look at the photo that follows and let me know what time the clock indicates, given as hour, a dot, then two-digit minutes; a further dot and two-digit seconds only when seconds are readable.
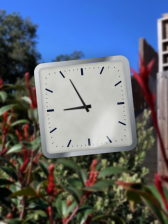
8.56
